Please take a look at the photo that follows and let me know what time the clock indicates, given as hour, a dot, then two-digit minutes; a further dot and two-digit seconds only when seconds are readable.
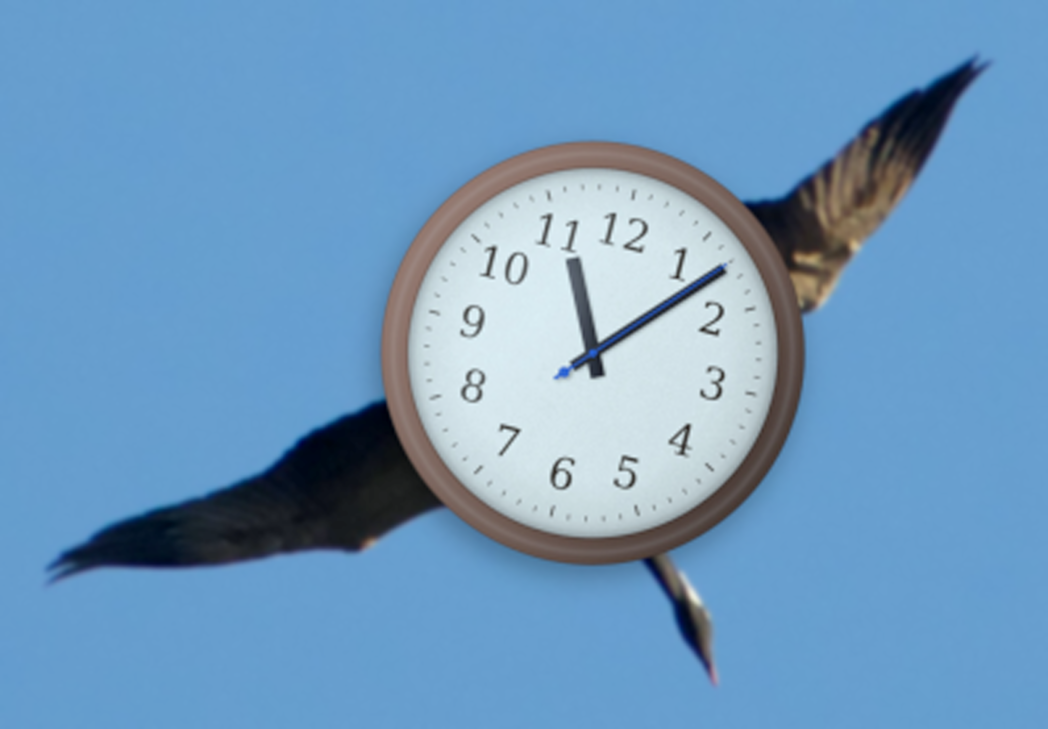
11.07.07
